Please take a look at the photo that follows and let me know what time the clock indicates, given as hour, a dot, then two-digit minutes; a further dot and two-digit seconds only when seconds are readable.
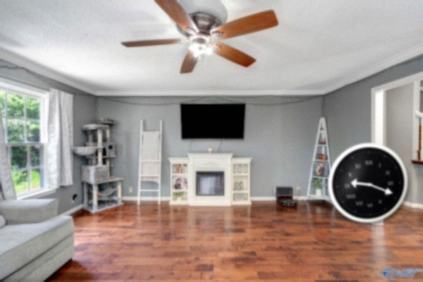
9.19
